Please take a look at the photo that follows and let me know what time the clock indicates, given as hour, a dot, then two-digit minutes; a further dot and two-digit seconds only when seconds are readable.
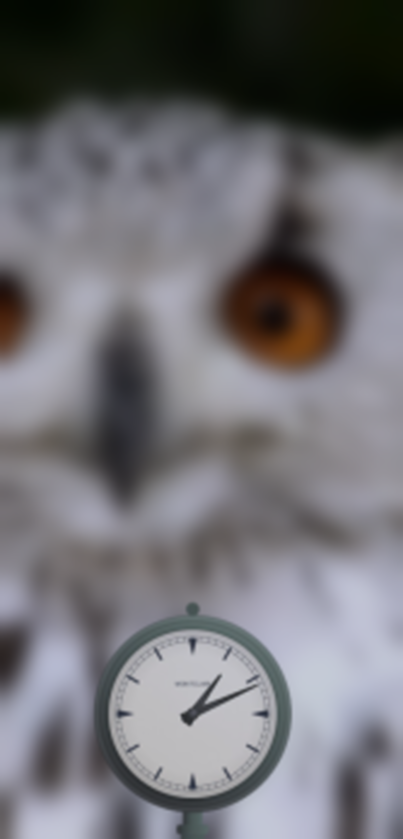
1.11
